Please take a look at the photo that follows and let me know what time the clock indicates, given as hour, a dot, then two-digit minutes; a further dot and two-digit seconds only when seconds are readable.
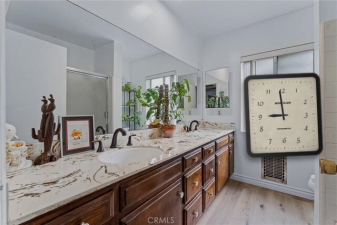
8.59
